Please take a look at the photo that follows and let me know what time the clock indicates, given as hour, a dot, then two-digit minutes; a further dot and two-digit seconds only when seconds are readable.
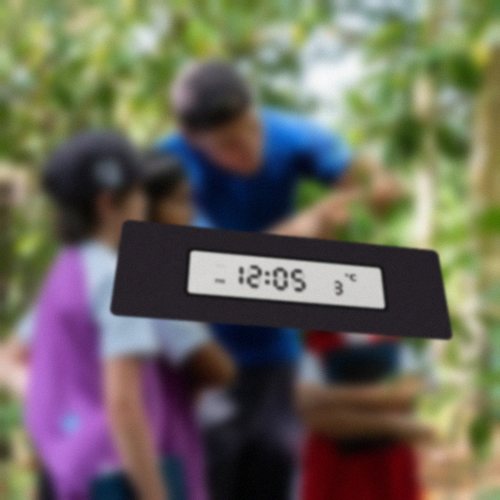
12.05
